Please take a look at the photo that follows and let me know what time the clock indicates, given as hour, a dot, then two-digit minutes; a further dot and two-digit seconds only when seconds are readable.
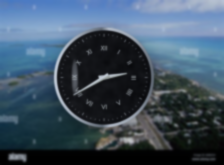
2.40
